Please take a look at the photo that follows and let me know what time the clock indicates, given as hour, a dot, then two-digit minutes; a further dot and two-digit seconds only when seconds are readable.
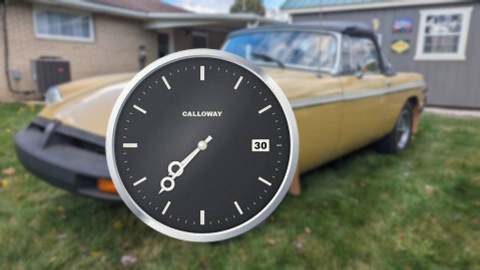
7.37
